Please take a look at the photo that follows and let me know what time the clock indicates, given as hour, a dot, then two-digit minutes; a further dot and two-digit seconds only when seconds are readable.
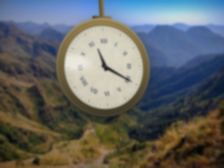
11.20
